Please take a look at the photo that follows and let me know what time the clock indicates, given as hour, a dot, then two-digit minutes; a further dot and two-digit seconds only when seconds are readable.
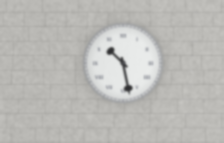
10.28
